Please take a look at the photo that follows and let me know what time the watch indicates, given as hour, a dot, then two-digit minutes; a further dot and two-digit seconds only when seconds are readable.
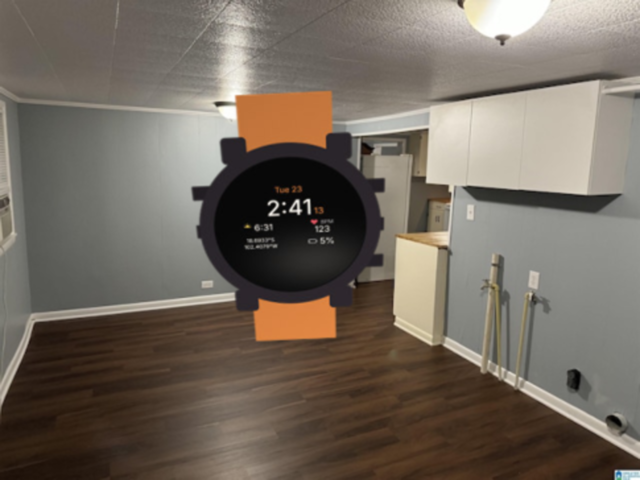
2.41
